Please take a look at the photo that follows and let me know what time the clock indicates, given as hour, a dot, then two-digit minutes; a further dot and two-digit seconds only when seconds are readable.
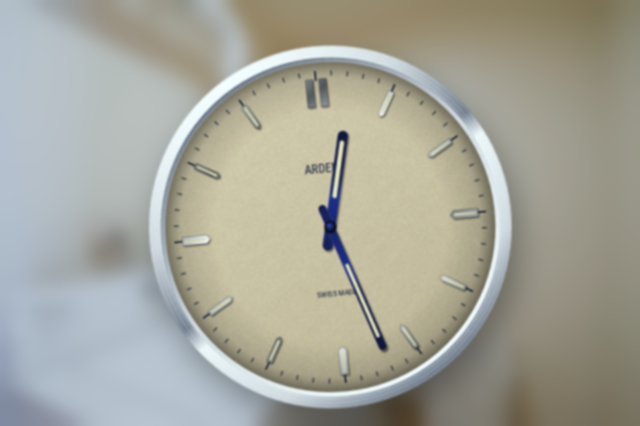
12.27
